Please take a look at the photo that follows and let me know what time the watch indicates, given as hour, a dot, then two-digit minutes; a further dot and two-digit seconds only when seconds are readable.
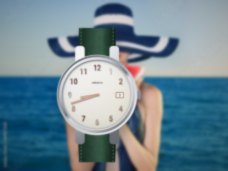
8.42
